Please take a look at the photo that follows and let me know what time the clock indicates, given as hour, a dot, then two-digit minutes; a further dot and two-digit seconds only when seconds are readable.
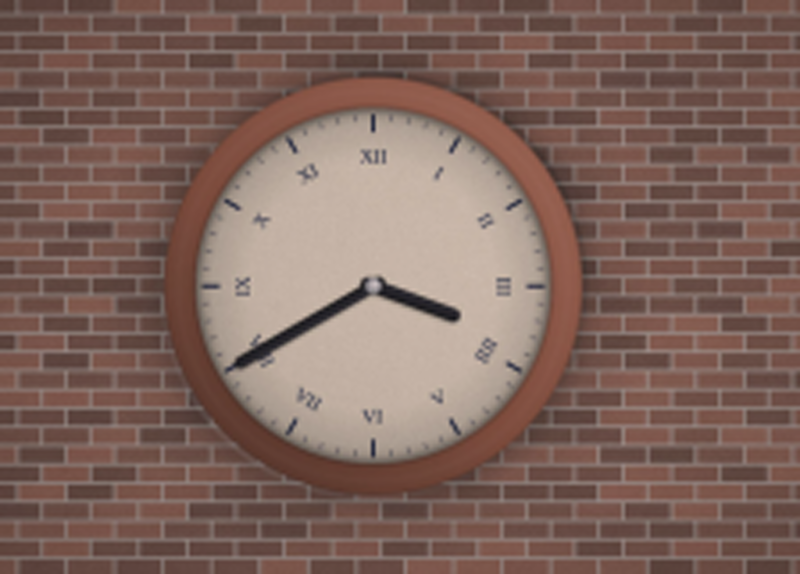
3.40
